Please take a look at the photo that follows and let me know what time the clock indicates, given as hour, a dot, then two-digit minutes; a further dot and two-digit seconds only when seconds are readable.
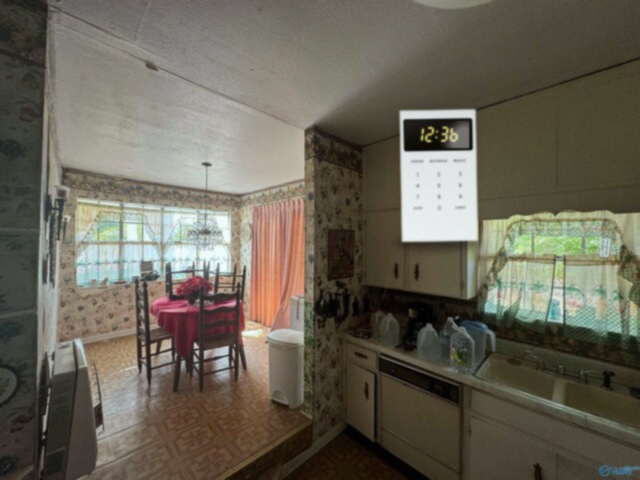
12.36
